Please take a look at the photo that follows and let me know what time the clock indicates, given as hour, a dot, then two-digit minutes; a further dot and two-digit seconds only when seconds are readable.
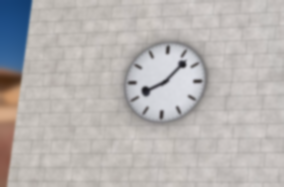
8.07
